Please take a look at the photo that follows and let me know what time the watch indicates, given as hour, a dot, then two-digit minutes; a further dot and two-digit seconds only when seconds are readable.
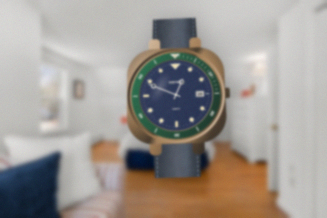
12.49
